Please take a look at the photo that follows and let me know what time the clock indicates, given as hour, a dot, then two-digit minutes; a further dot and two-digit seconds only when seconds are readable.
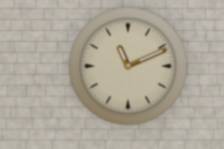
11.11
